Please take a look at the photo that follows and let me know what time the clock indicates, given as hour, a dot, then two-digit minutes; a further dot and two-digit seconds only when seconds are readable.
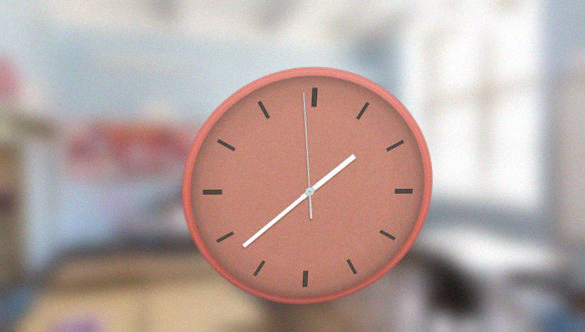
1.37.59
